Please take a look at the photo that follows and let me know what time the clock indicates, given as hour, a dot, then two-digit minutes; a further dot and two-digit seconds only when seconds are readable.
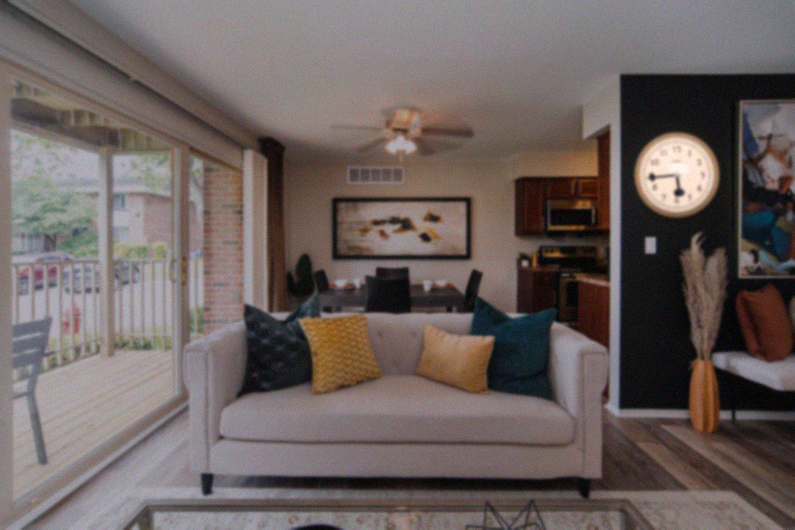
5.44
